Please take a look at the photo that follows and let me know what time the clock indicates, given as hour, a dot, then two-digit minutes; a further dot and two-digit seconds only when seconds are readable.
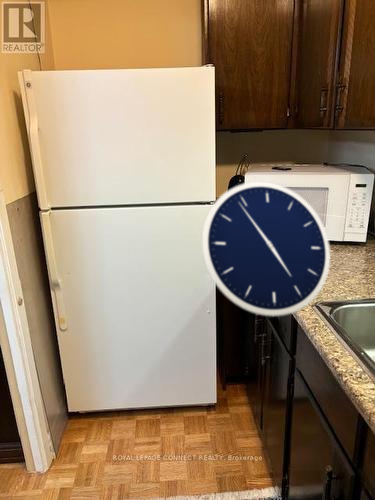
4.54
